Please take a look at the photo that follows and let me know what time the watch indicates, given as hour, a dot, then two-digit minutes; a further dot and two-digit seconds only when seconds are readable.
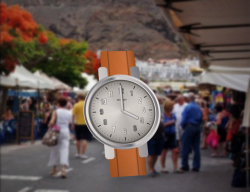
4.00
